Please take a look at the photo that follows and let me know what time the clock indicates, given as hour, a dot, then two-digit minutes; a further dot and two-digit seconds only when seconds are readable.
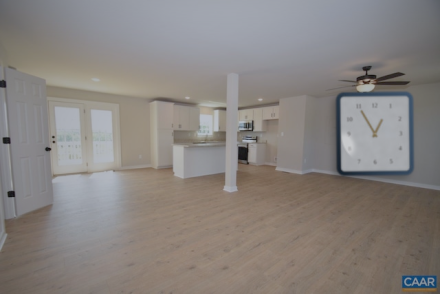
12.55
